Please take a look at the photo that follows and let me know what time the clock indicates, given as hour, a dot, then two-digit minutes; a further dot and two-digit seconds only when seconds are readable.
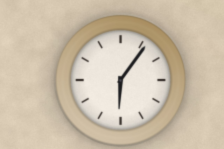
6.06
